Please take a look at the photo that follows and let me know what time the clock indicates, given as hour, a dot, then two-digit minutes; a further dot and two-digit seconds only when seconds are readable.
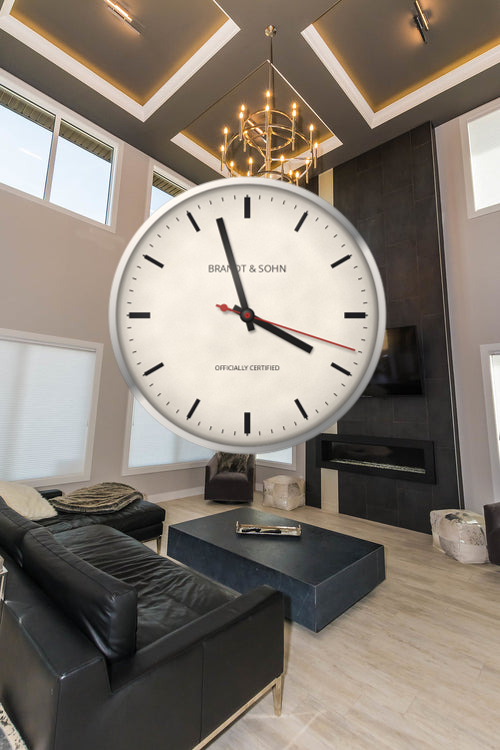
3.57.18
